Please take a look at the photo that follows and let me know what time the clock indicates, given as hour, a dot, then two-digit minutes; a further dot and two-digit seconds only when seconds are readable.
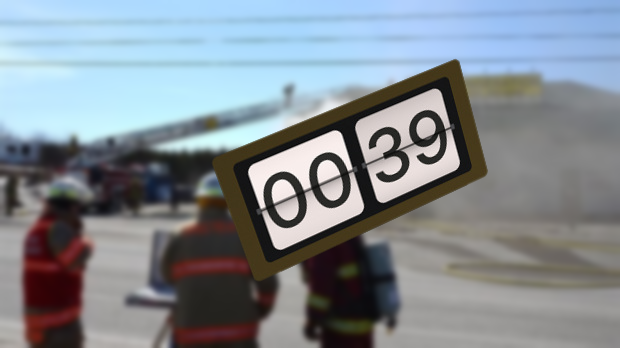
0.39
